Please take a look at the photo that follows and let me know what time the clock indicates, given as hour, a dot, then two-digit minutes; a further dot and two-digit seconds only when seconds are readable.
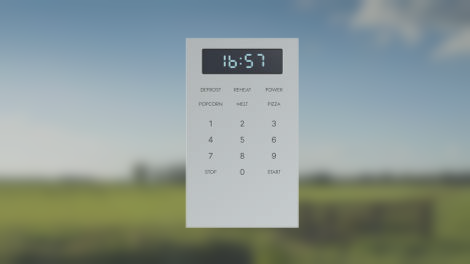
16.57
